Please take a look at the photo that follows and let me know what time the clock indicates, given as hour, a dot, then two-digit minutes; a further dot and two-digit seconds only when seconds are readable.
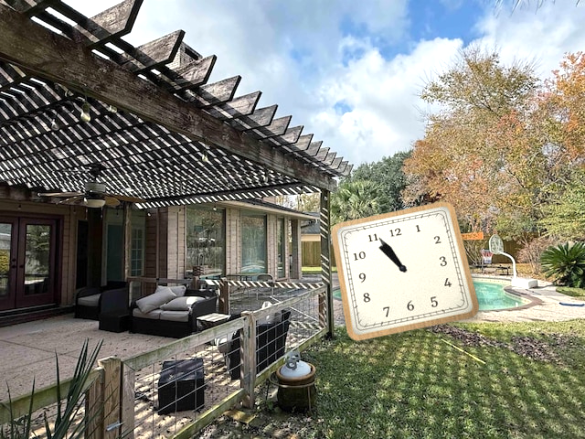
10.56
